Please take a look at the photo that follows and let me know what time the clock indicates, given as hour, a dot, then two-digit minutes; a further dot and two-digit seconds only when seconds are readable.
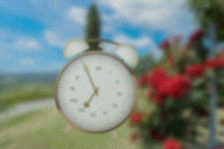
6.55
